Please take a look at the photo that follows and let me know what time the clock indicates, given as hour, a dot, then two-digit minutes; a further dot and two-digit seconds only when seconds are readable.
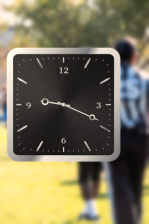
9.19
